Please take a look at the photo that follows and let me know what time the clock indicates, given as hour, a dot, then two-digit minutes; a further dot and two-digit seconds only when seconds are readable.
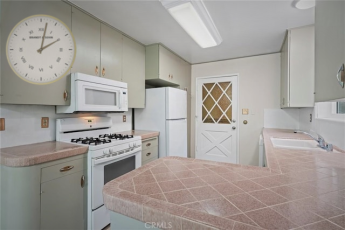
2.02
